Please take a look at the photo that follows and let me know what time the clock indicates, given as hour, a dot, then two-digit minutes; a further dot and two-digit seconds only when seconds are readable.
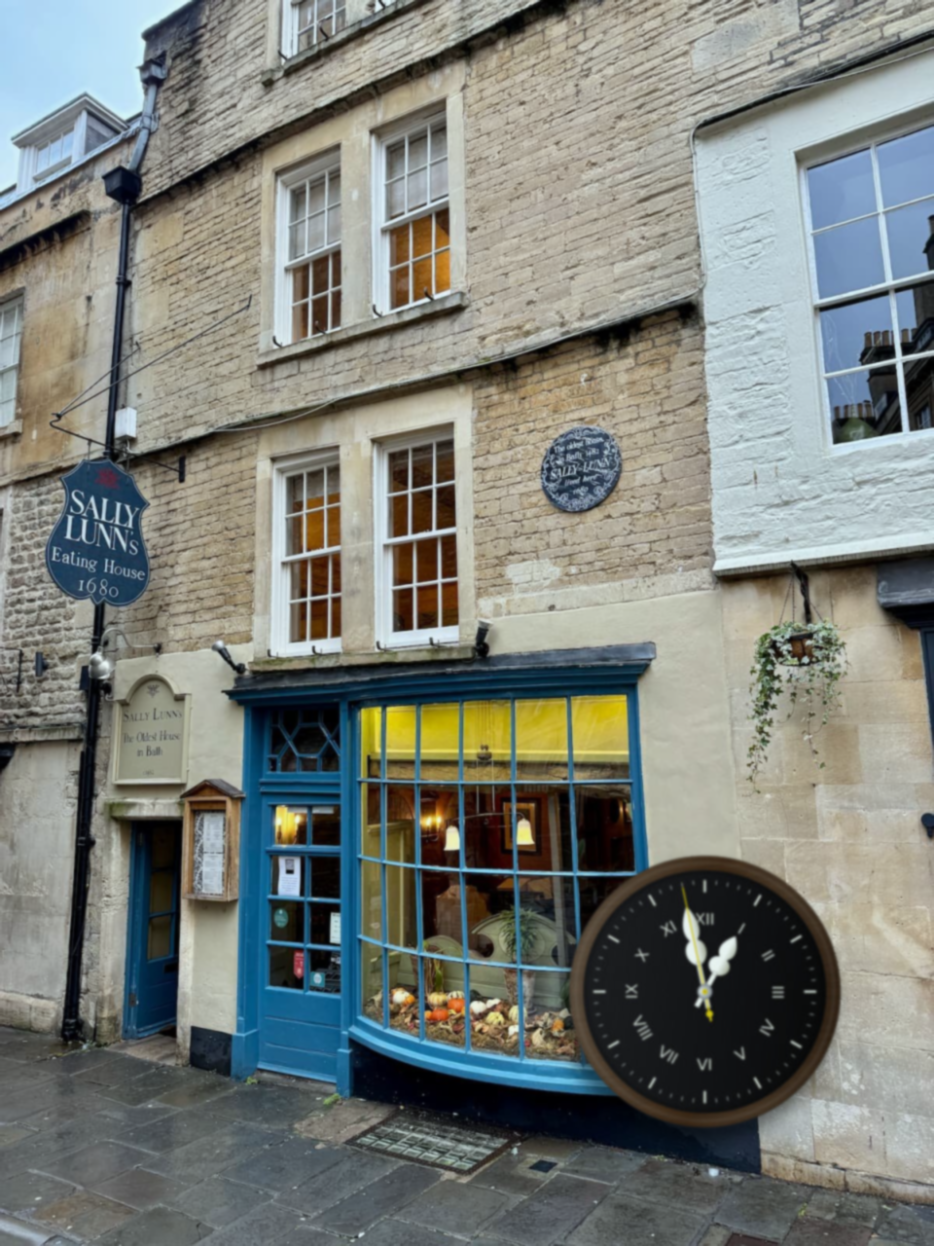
12.57.58
